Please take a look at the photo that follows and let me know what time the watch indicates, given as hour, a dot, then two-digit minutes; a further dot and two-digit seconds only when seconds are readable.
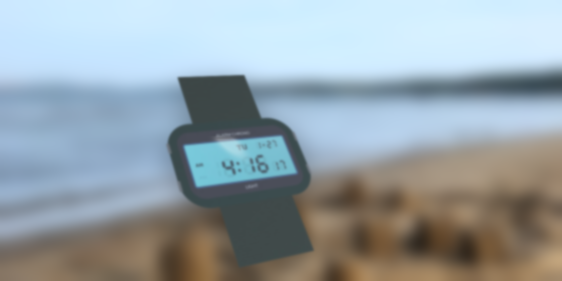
4.16
